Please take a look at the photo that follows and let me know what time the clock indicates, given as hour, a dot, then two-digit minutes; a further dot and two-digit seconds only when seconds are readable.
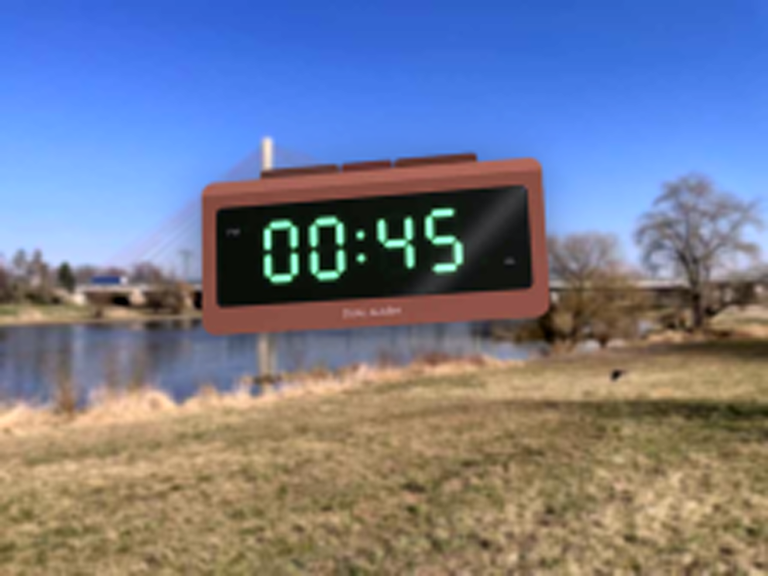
0.45
